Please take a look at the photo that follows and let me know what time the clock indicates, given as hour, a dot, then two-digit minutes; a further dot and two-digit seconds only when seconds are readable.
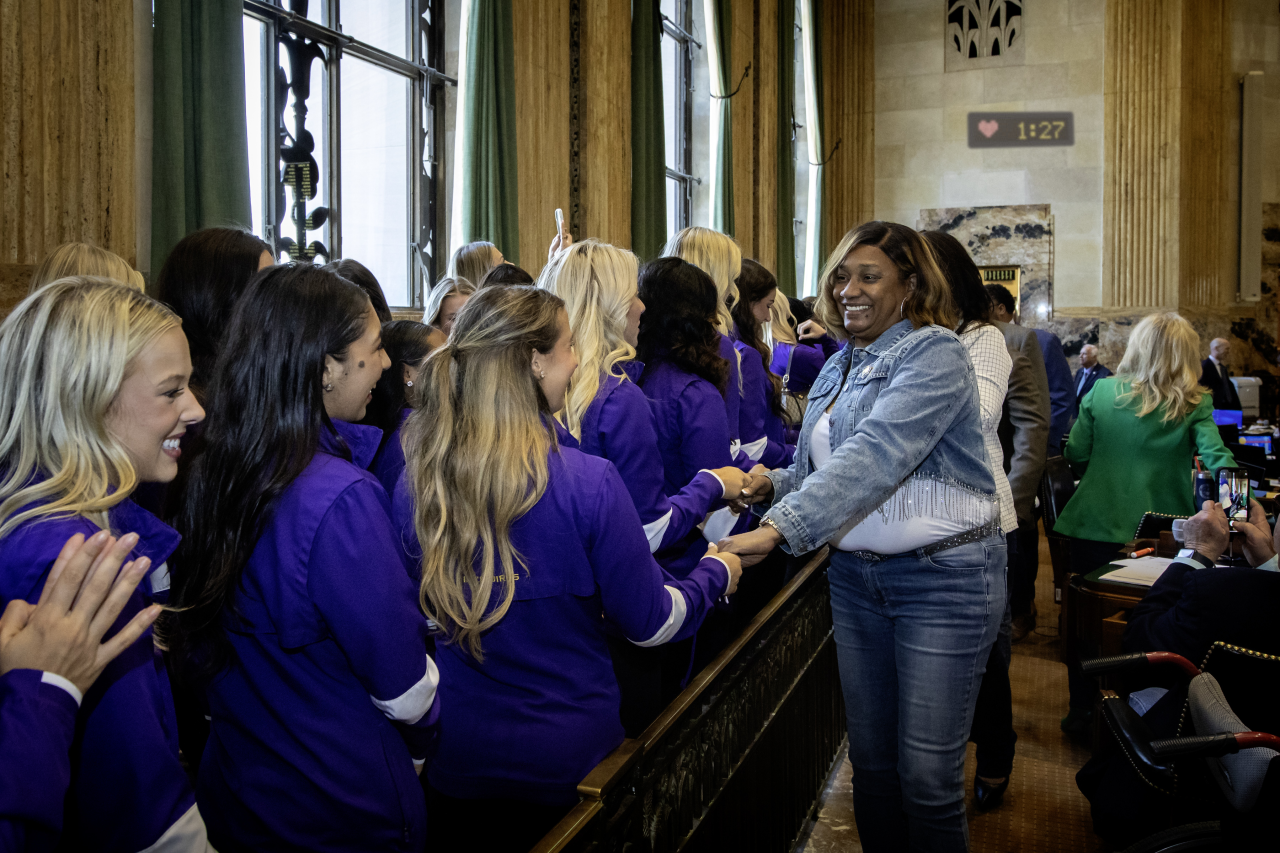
1.27
